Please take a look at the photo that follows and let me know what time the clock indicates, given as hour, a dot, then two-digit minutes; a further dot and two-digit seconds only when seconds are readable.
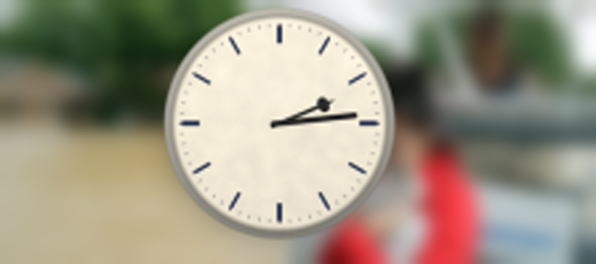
2.14
